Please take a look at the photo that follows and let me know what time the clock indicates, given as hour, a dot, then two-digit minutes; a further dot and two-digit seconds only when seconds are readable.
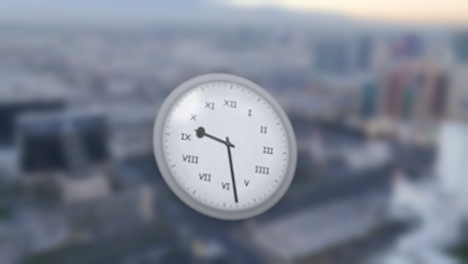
9.28
